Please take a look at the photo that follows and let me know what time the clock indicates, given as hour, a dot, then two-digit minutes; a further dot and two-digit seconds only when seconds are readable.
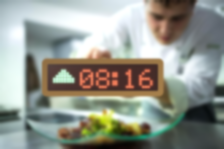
8.16
